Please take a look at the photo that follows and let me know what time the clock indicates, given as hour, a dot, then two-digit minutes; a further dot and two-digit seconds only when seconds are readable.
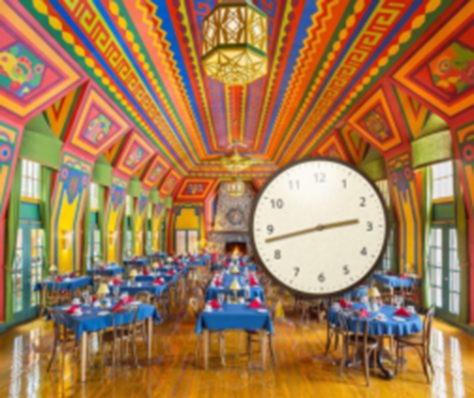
2.43
